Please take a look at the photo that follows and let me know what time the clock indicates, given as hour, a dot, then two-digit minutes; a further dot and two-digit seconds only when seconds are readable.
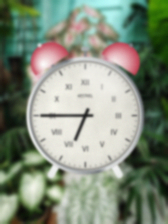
6.45
